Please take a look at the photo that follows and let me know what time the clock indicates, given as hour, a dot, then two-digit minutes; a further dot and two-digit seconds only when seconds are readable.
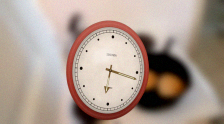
6.17
